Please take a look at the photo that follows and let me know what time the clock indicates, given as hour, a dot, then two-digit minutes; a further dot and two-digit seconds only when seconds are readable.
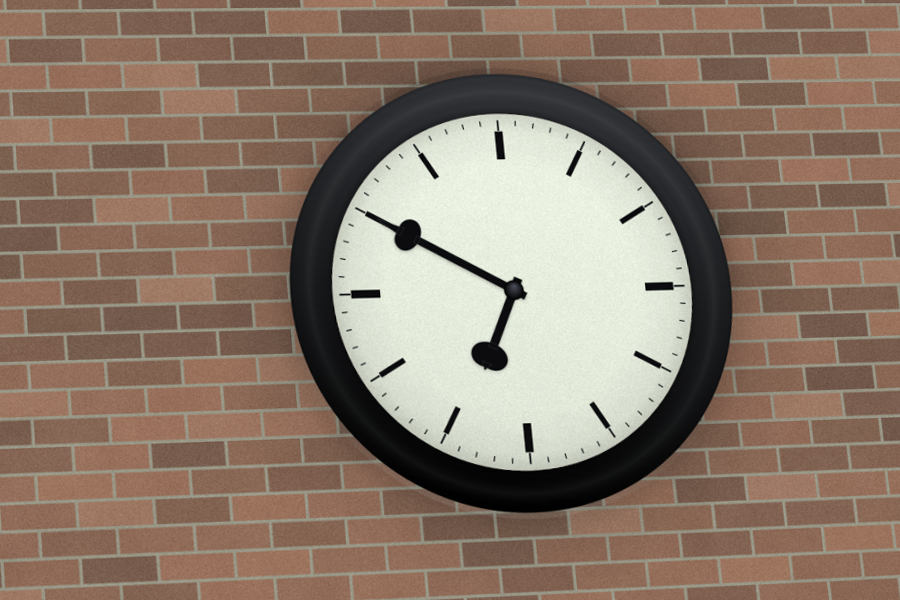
6.50
